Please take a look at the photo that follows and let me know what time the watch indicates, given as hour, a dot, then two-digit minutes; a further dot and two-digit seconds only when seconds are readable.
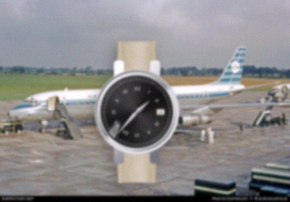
1.37
